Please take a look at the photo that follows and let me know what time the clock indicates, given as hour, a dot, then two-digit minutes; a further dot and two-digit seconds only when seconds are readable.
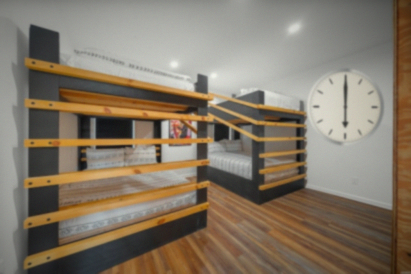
6.00
